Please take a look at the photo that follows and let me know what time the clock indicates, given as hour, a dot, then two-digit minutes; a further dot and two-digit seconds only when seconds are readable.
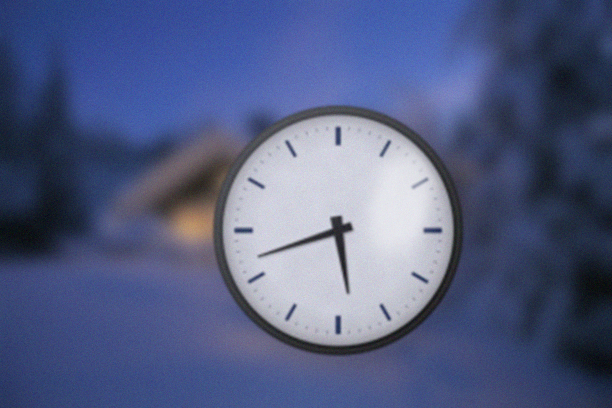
5.42
